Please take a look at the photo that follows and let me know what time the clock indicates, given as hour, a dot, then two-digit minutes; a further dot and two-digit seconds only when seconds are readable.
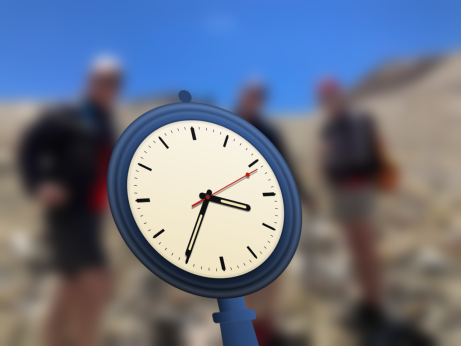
3.35.11
